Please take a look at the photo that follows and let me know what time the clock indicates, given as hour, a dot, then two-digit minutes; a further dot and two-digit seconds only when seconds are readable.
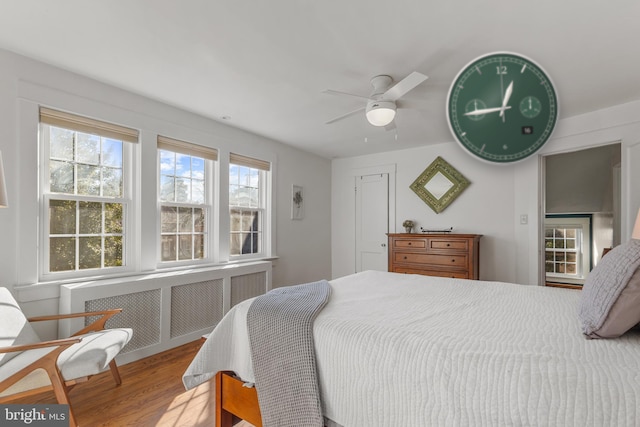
12.44
